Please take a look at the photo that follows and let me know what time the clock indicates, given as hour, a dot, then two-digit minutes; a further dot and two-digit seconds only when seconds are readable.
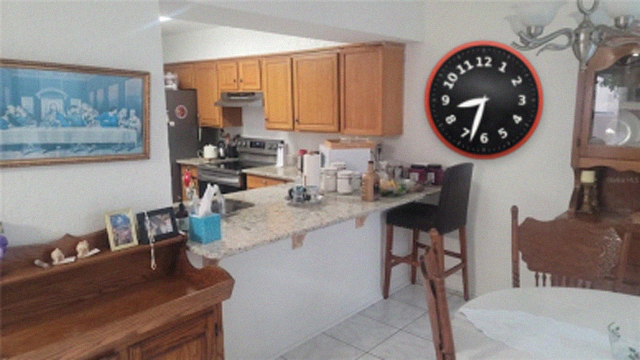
8.33
